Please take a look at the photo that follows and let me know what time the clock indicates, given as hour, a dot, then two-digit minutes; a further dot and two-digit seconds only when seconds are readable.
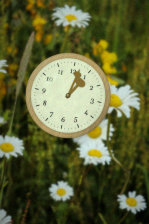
1.02
